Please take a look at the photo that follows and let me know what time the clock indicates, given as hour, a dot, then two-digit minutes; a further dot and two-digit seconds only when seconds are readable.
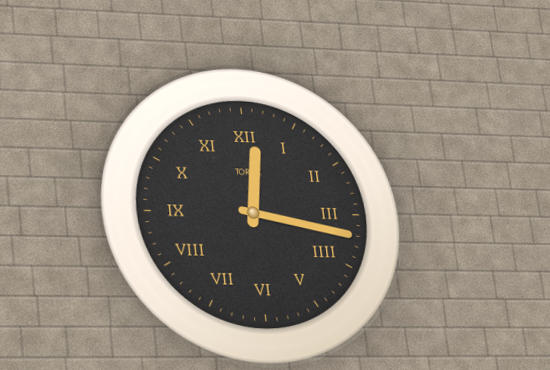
12.17
